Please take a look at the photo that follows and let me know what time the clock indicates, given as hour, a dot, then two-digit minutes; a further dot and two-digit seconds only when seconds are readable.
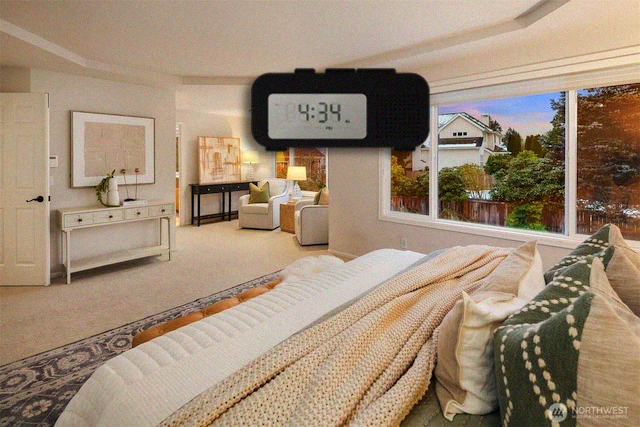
4.34
